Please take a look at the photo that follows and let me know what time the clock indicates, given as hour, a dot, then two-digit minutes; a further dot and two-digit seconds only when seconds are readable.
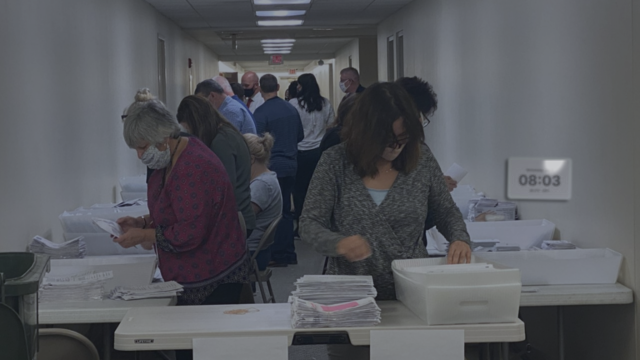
8.03
